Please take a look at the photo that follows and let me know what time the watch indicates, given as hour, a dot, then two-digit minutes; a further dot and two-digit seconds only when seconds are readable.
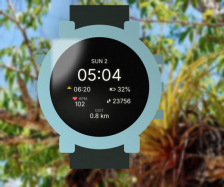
5.04
